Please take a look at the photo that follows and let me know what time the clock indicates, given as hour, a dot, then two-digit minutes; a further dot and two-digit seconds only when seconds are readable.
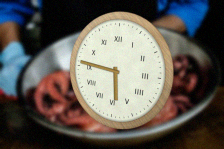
5.46
